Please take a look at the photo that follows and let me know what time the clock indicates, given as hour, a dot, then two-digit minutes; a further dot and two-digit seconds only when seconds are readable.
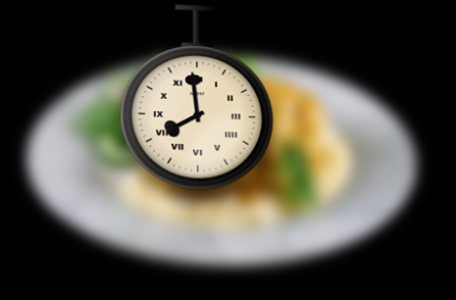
7.59
